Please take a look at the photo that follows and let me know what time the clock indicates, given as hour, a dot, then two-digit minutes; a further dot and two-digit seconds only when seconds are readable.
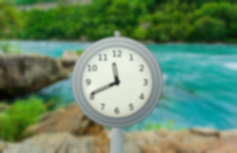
11.41
